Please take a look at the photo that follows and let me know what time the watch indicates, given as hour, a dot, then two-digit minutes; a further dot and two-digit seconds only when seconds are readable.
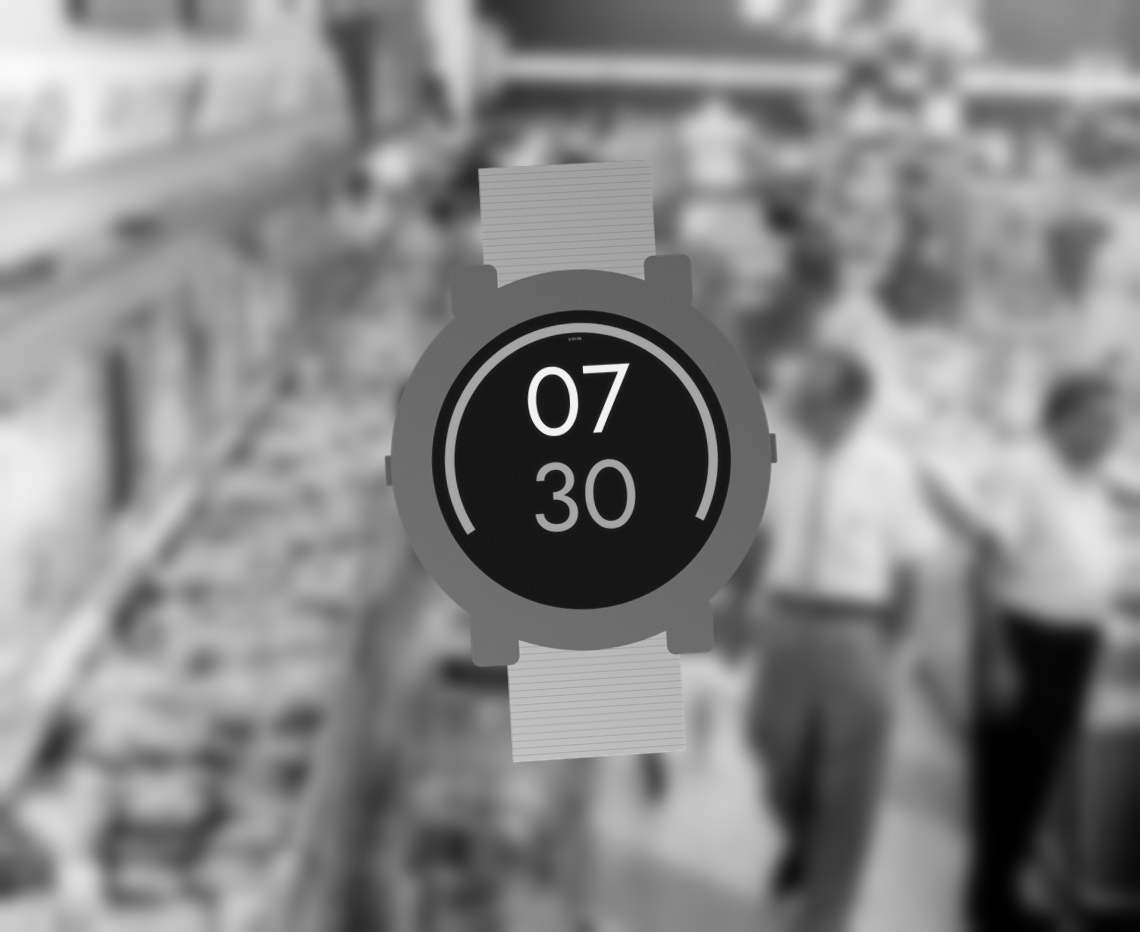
7.30
